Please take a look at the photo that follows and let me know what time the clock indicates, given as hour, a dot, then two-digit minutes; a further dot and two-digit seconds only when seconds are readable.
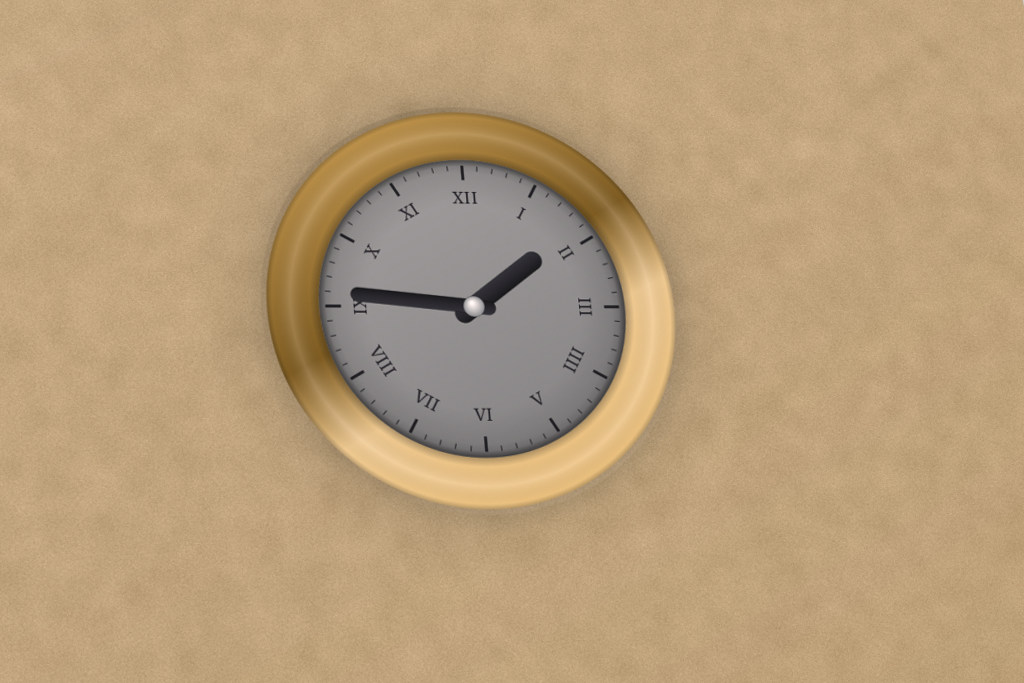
1.46
